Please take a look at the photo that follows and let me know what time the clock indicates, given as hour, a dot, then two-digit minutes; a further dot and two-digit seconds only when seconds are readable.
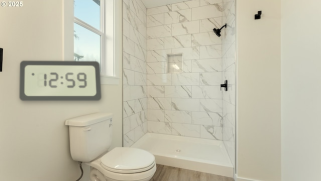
12.59
